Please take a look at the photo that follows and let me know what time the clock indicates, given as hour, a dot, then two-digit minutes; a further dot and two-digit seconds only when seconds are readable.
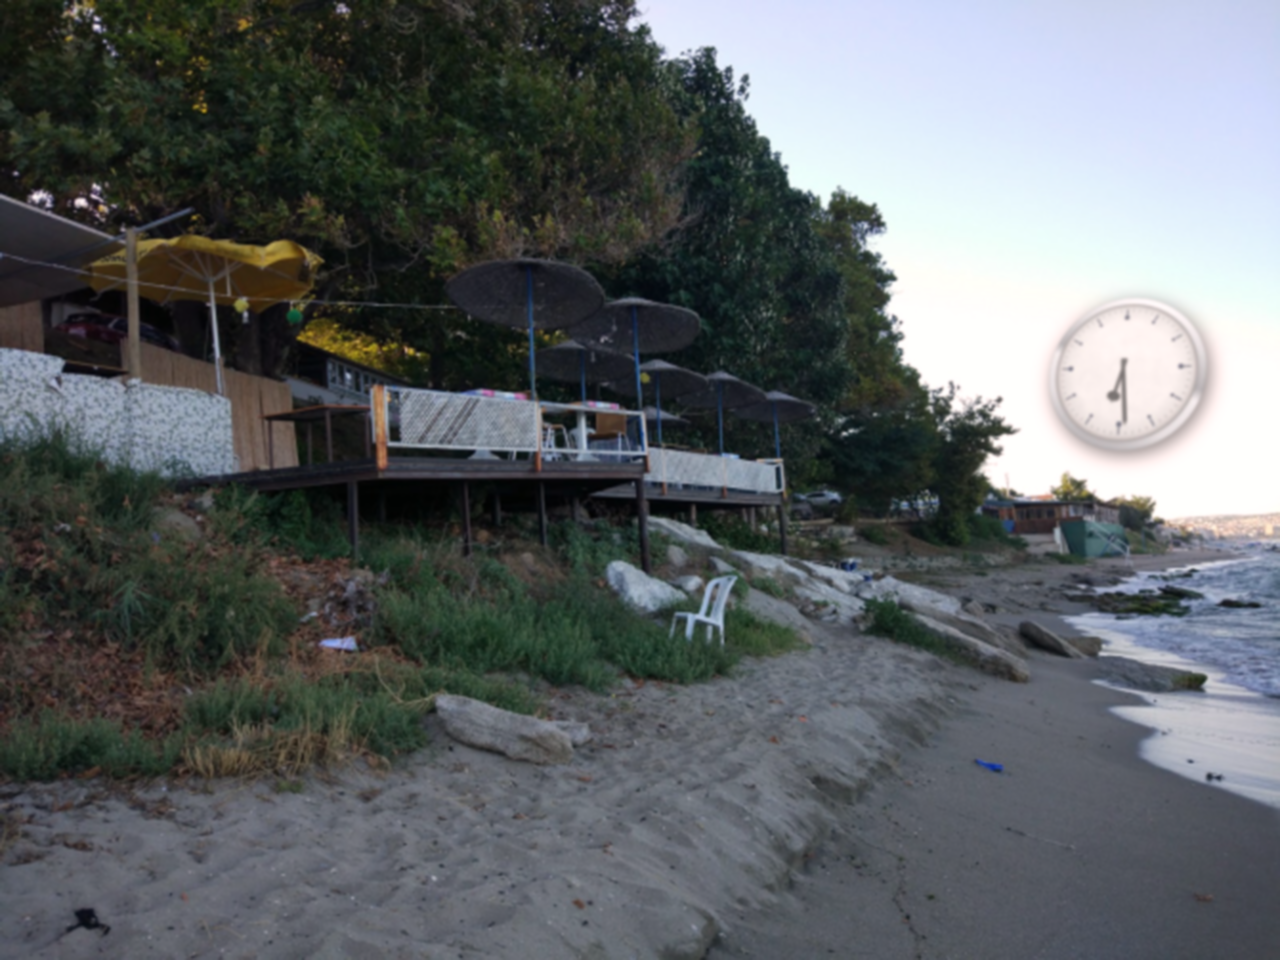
6.29
